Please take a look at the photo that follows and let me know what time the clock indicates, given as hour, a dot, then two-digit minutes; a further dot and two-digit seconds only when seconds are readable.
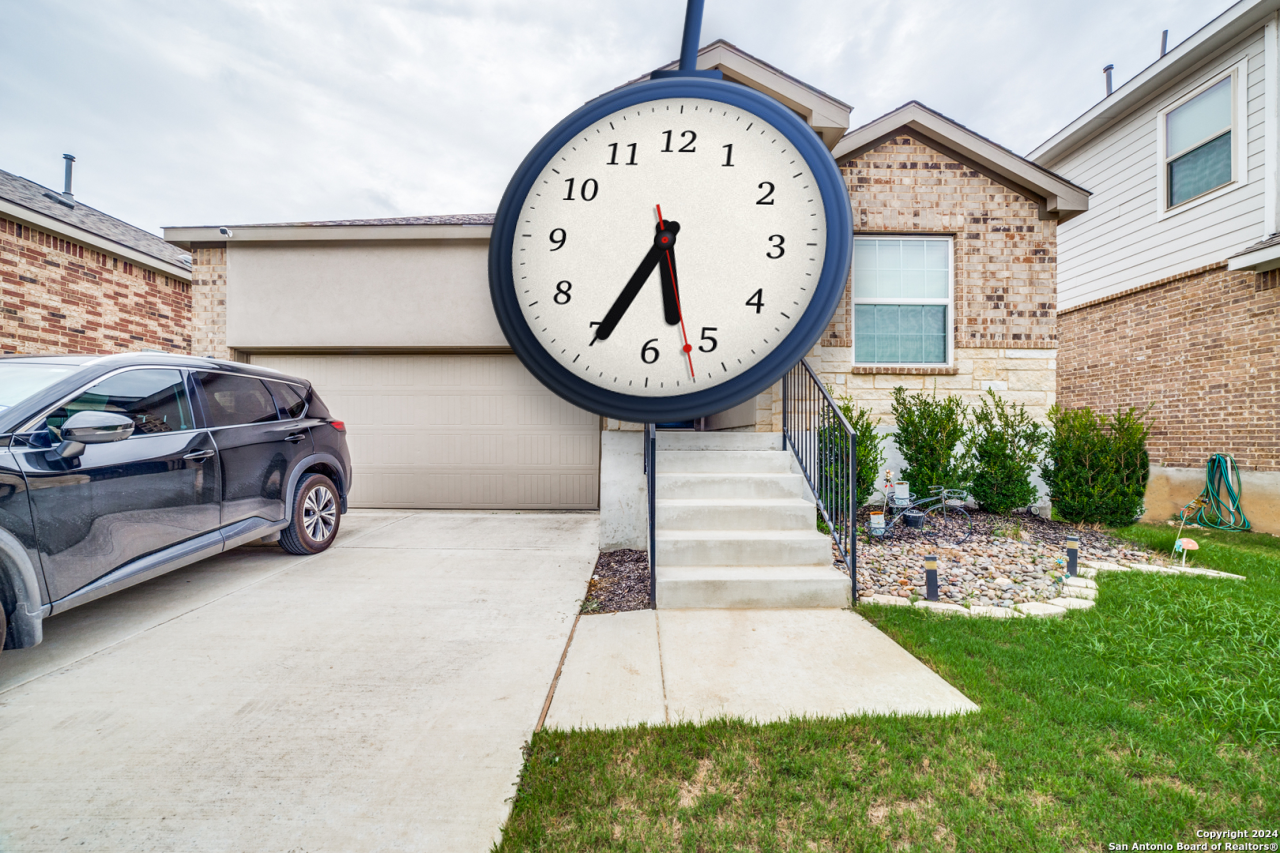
5.34.27
